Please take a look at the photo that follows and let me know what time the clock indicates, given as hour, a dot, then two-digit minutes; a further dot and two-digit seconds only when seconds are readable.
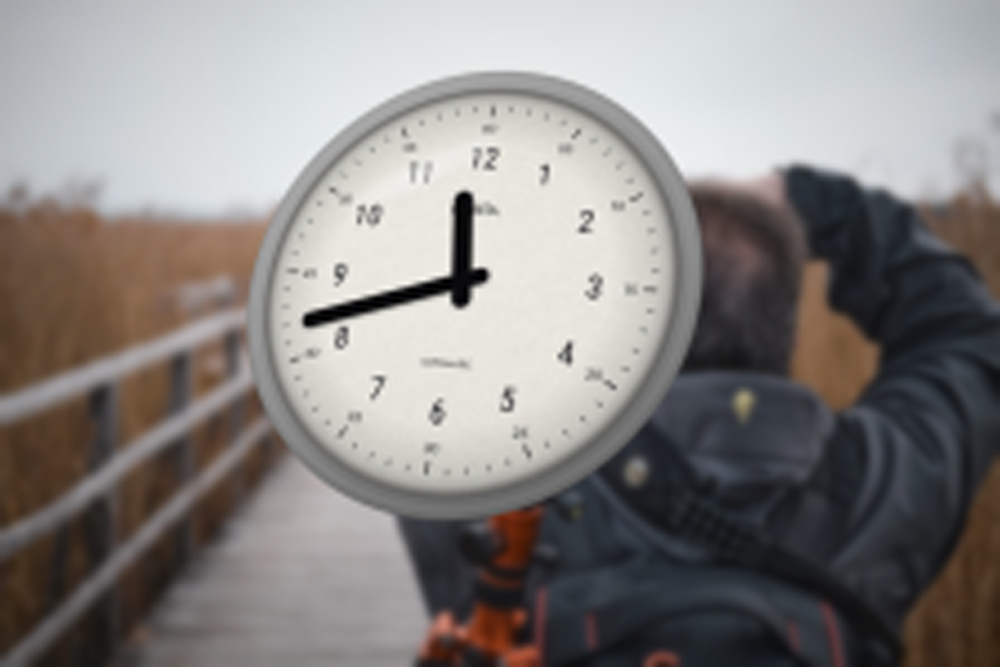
11.42
